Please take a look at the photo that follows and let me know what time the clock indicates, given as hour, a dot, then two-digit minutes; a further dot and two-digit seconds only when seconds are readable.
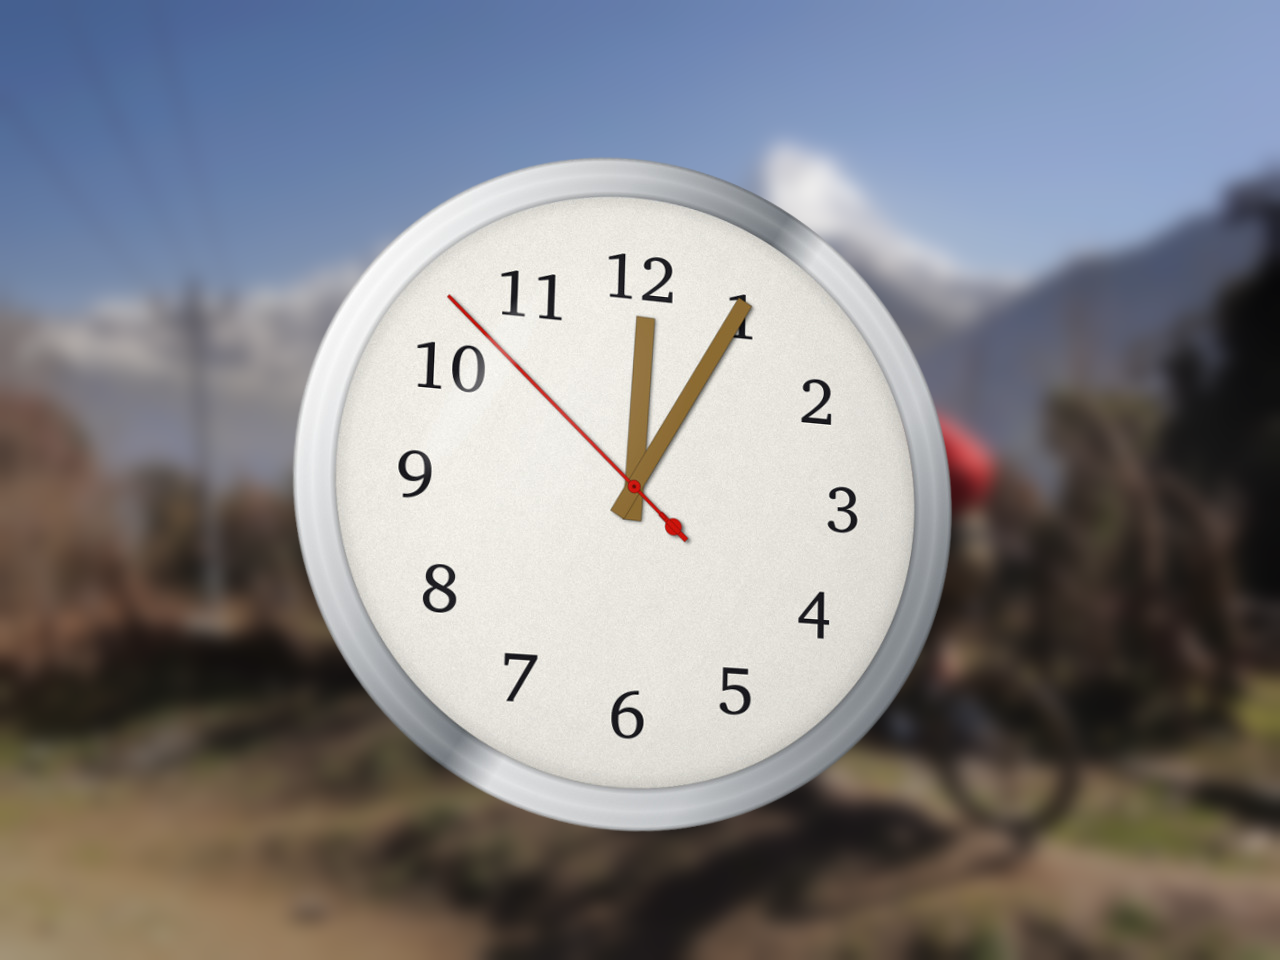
12.04.52
